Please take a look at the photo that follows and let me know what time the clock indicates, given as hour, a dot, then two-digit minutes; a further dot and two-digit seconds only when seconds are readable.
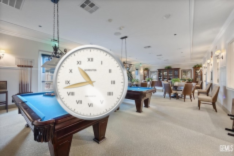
10.43
